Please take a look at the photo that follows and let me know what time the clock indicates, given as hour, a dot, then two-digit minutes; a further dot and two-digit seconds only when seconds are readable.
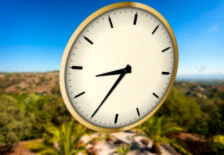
8.35
